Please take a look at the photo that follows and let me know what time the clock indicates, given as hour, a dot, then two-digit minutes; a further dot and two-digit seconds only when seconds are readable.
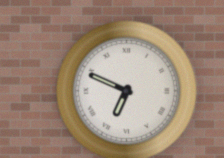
6.49
